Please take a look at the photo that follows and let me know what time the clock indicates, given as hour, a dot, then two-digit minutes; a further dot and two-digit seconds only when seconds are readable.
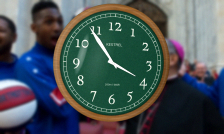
3.54
